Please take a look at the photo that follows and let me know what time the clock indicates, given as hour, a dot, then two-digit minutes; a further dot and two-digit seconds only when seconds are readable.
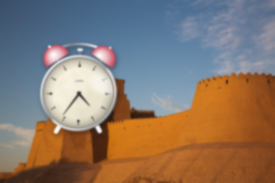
4.36
